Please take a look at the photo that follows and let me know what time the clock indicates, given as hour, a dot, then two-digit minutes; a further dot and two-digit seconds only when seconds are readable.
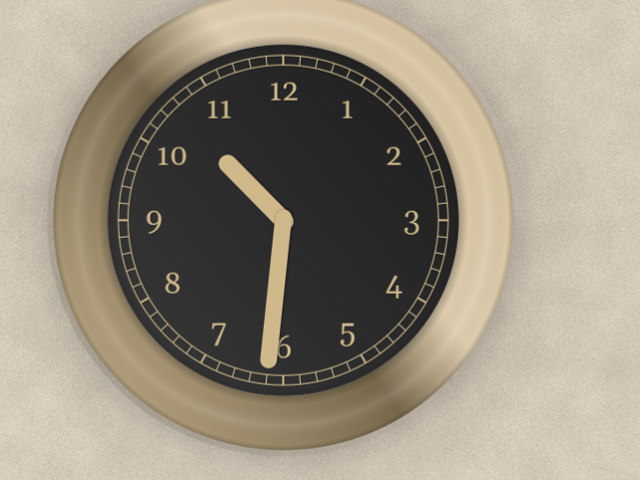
10.31
